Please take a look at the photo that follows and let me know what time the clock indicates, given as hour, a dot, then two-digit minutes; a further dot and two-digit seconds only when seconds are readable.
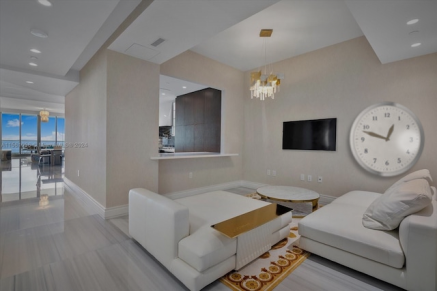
12.48
